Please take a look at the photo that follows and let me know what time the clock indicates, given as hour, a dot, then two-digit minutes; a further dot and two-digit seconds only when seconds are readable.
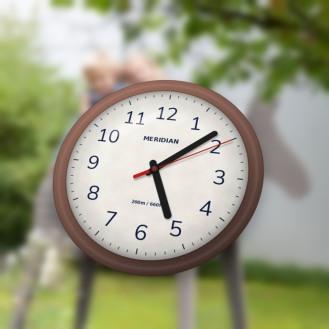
5.08.10
